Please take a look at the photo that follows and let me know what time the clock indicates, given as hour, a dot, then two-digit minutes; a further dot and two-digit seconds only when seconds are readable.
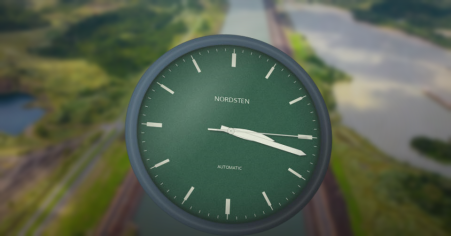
3.17.15
